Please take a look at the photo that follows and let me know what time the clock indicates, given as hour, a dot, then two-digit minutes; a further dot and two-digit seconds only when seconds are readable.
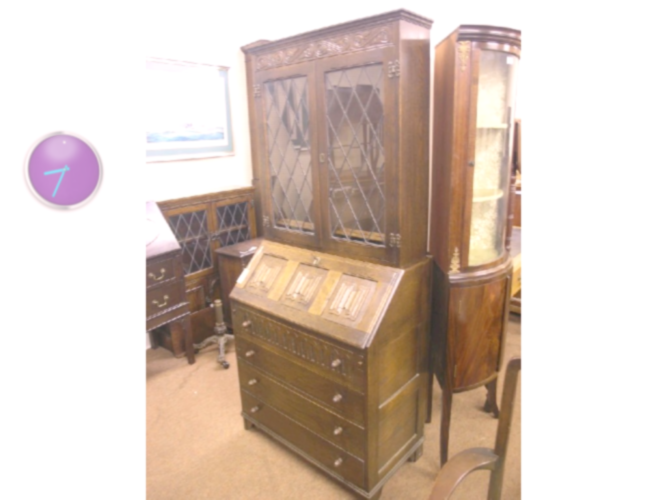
8.34
